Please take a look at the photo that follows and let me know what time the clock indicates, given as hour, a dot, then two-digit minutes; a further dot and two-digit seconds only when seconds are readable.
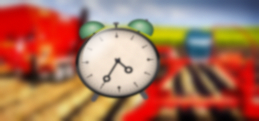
4.35
